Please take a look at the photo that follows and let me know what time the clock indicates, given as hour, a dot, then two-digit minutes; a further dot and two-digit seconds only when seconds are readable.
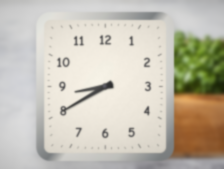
8.40
